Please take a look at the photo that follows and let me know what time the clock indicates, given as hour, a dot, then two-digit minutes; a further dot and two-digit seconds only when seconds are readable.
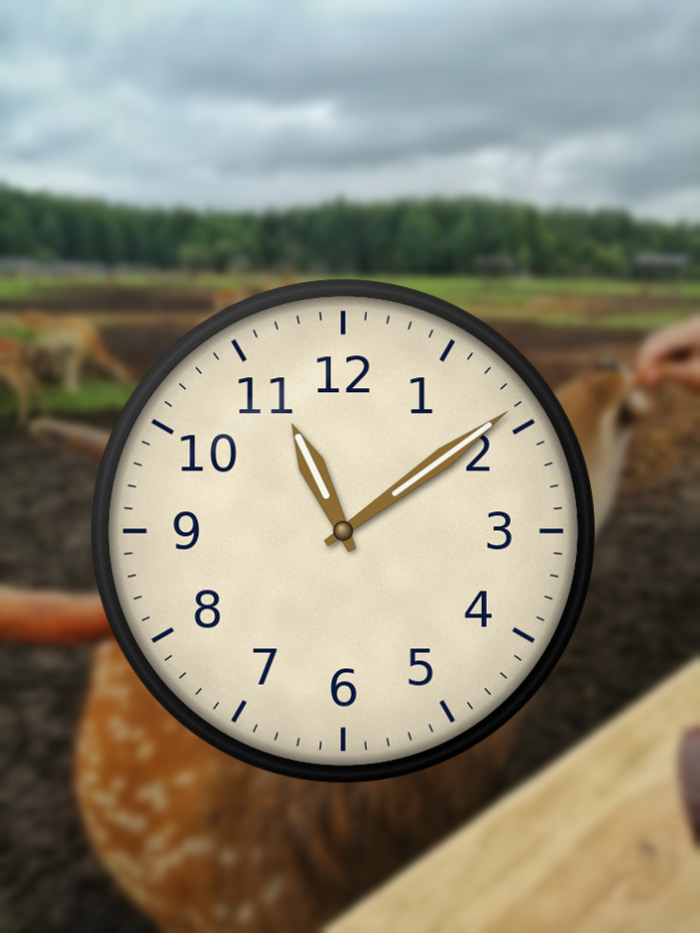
11.09
